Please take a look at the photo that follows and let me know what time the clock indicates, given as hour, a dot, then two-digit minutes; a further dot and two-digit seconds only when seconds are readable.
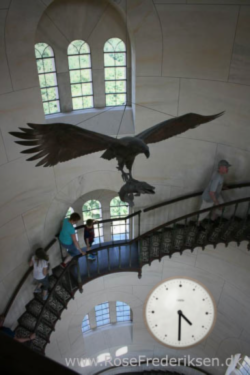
4.30
